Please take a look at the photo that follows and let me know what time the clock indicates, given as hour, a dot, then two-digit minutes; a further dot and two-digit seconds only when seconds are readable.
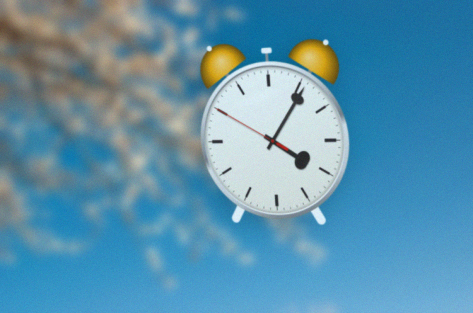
4.05.50
